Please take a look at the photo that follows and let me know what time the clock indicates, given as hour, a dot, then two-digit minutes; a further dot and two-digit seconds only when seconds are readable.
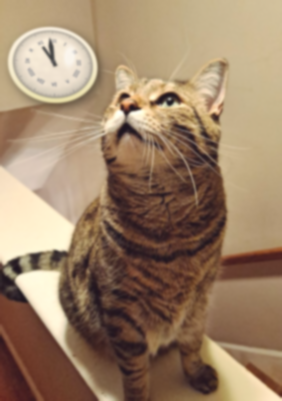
10.59
